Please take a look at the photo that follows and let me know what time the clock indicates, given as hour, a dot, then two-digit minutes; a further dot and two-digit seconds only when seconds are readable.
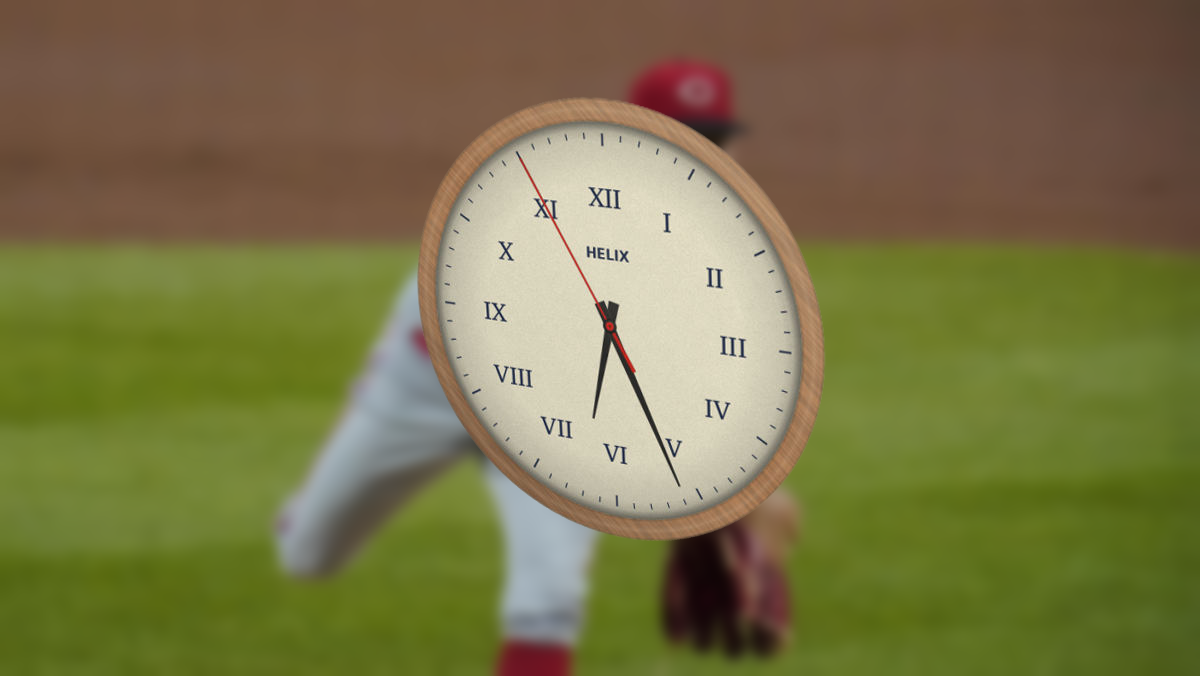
6.25.55
